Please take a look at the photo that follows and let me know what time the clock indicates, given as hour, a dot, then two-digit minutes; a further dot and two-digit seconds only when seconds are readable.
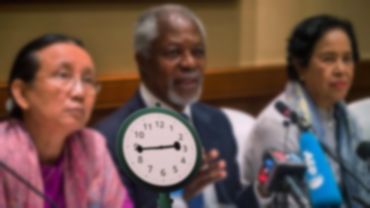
2.44
